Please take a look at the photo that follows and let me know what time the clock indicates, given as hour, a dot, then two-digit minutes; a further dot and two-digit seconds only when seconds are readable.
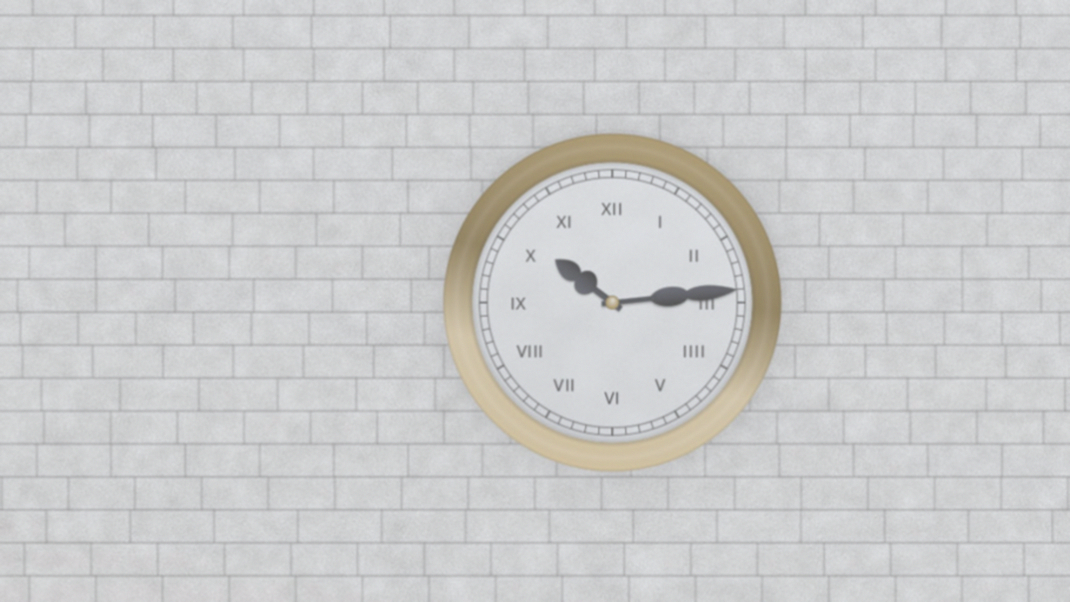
10.14
